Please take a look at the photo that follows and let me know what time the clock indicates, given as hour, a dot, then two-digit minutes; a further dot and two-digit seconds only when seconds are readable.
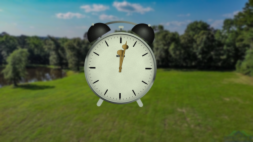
12.02
